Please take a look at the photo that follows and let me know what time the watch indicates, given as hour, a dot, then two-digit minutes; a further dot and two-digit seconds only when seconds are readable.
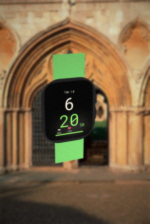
6.20
